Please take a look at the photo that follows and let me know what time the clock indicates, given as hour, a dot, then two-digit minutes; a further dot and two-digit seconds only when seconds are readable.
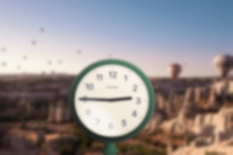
2.45
